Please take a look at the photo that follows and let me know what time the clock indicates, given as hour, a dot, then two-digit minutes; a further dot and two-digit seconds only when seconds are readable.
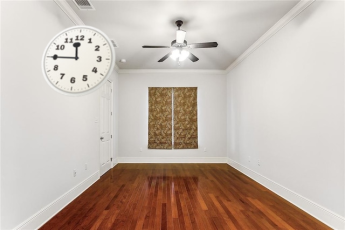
11.45
